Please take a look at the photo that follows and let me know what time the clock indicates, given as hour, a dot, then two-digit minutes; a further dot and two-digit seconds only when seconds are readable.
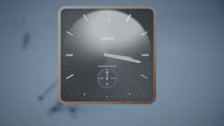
3.17
